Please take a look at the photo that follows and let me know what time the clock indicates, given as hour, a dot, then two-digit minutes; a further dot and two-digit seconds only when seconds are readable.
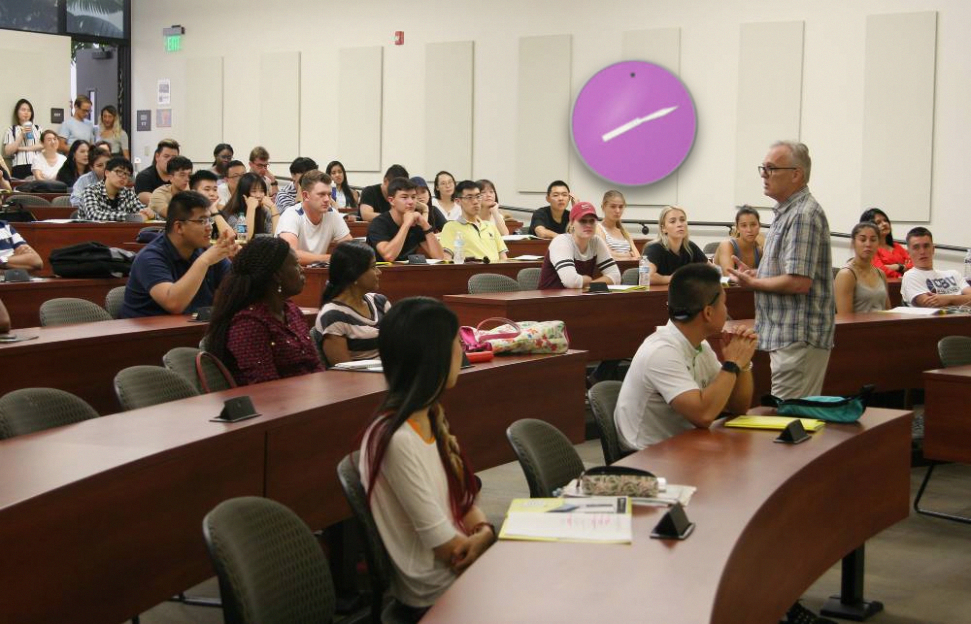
8.12
